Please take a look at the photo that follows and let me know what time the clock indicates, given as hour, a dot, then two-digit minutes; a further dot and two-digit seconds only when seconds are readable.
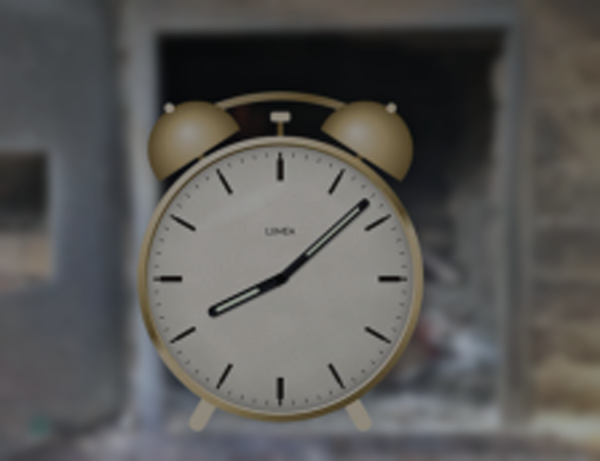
8.08
